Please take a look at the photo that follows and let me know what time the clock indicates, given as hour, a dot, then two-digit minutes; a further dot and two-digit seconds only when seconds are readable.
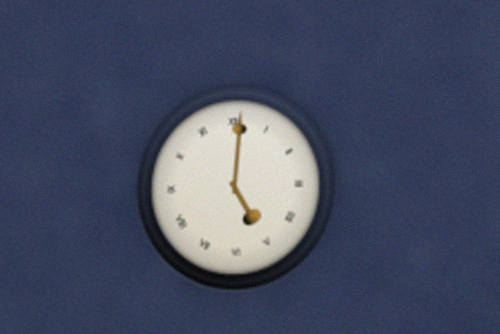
5.01
